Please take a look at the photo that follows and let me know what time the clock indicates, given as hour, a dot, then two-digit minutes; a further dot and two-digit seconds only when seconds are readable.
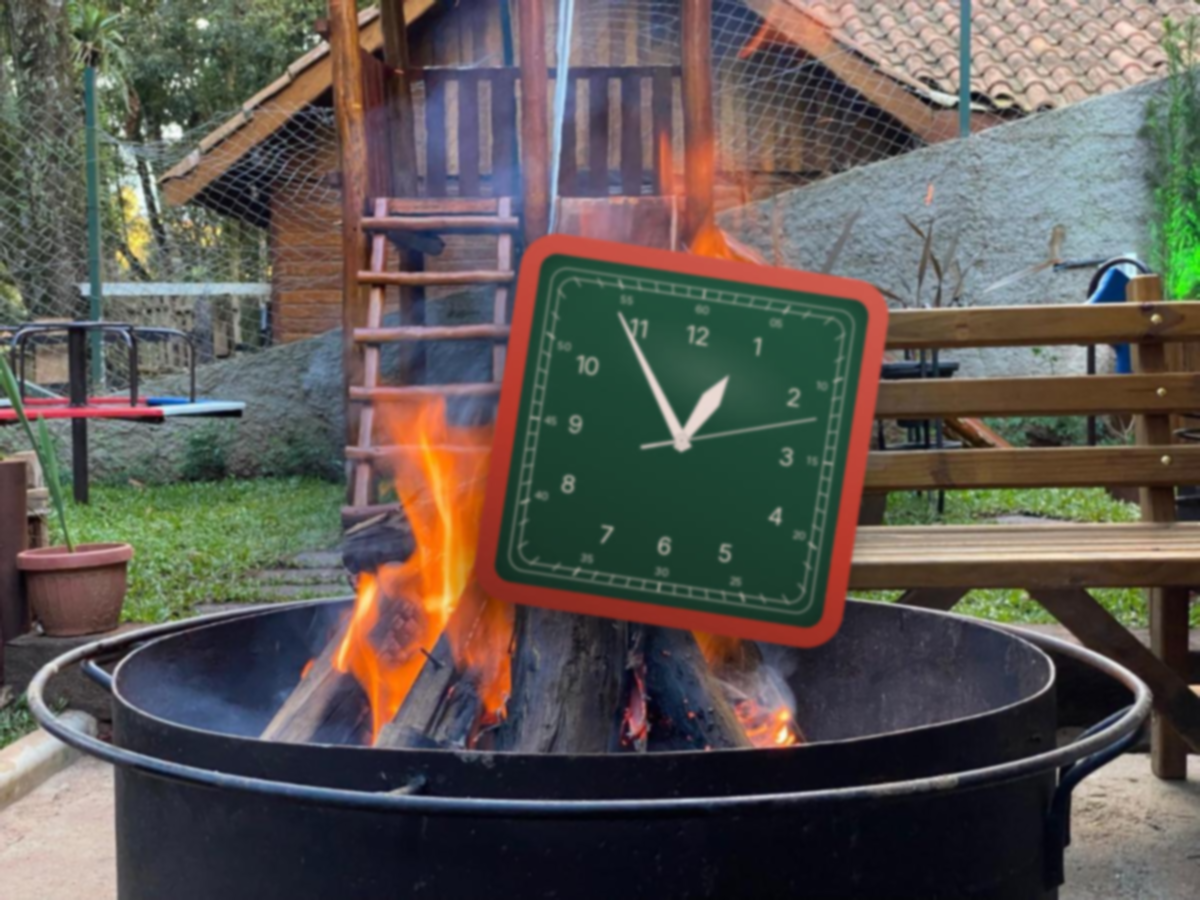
12.54.12
